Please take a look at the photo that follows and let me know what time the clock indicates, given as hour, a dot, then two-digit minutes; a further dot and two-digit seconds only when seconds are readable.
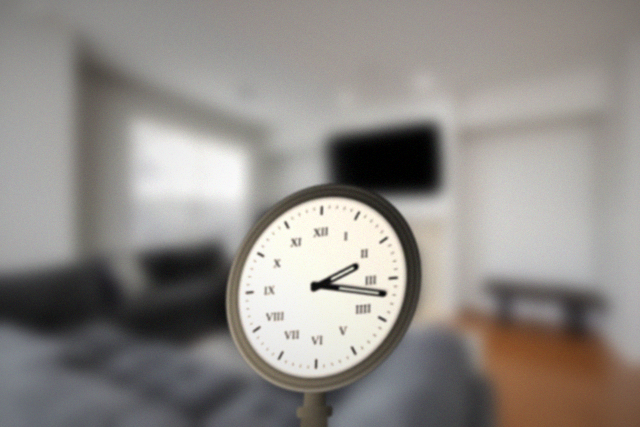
2.17
